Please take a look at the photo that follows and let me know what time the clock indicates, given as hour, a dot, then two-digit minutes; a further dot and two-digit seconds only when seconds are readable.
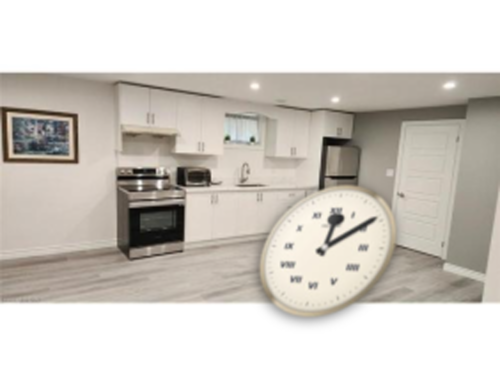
12.09
